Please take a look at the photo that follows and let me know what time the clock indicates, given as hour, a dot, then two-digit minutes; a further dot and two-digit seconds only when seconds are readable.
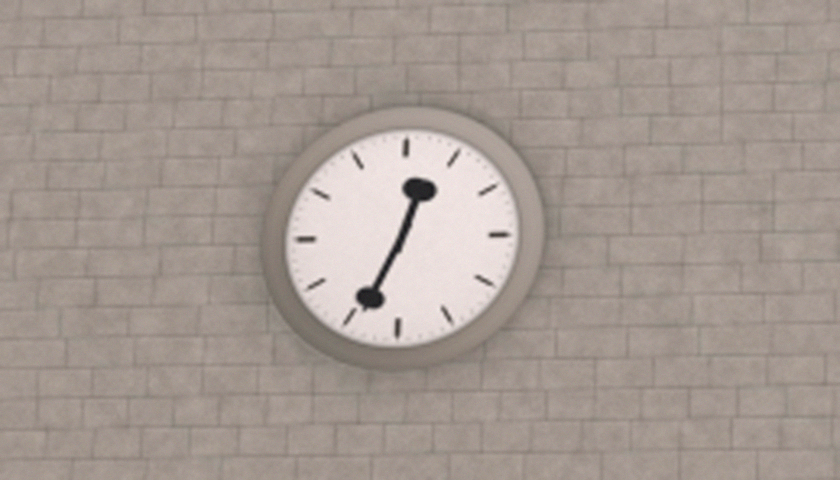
12.34
